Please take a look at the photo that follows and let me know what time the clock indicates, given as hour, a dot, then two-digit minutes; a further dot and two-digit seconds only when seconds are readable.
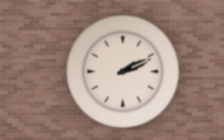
2.11
